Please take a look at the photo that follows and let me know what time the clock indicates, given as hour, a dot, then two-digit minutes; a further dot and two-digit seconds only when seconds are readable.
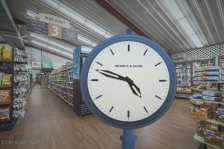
4.48
